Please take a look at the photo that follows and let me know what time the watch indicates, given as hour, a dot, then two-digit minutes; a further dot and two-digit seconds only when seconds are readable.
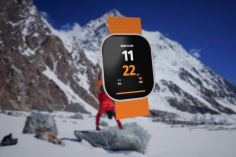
11.22
